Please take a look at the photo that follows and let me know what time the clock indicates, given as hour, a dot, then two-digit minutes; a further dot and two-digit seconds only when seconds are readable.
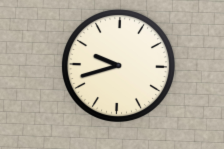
9.42
